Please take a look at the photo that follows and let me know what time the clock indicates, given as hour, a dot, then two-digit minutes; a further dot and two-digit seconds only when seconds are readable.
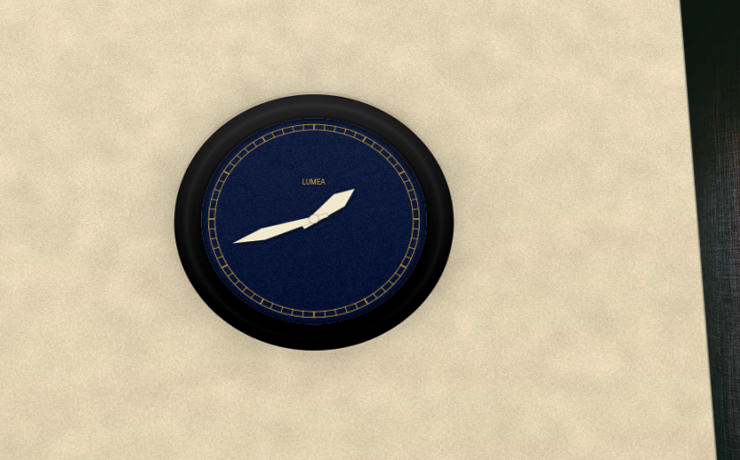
1.42
